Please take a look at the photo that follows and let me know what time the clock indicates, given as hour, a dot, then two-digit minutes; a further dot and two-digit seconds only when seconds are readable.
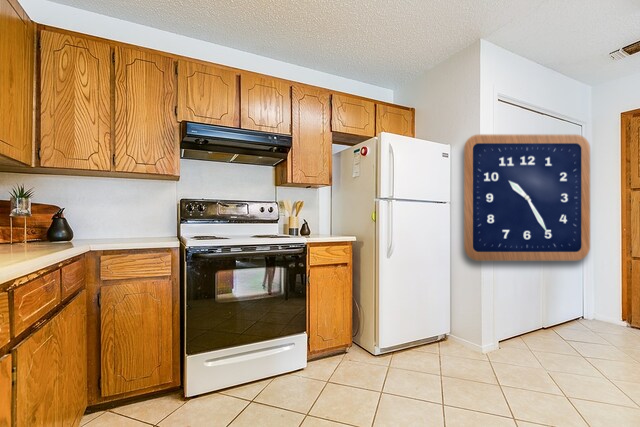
10.25
